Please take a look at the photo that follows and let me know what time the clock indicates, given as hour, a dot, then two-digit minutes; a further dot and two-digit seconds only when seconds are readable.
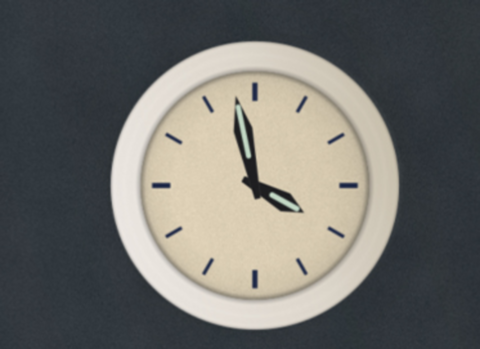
3.58
